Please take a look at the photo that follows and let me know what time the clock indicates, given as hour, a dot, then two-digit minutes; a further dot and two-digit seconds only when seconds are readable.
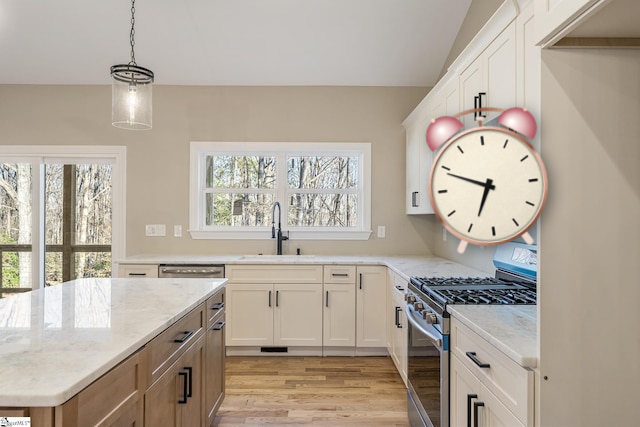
6.49
